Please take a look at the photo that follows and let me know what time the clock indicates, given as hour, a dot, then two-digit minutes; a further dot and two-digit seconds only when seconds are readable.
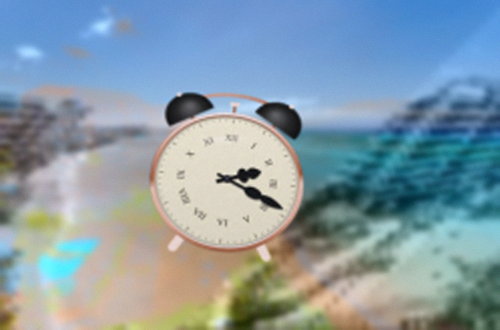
2.19
